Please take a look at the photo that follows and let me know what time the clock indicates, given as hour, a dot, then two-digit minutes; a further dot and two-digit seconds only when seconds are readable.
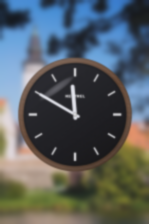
11.50
